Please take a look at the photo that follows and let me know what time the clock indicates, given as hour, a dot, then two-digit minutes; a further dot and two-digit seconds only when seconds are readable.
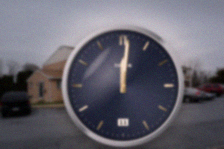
12.01
